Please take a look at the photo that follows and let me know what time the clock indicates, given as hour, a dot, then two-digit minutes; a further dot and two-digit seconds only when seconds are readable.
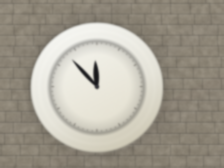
11.53
